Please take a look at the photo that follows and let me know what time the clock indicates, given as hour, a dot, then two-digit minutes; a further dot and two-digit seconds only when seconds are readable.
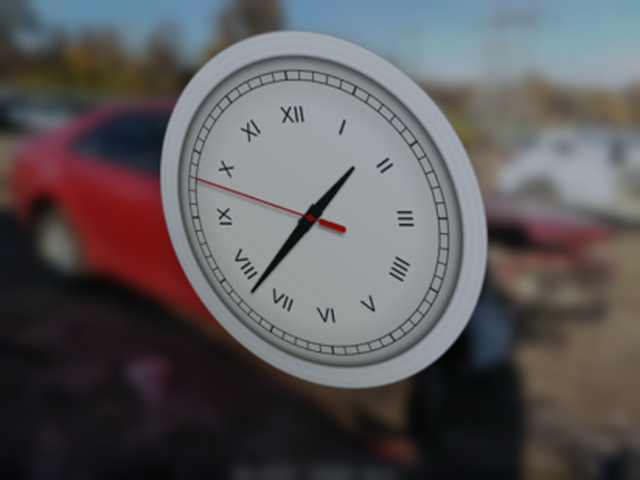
1.37.48
